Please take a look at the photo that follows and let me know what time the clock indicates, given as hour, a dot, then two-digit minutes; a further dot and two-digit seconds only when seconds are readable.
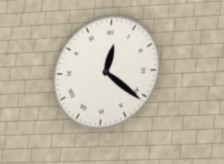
12.21
